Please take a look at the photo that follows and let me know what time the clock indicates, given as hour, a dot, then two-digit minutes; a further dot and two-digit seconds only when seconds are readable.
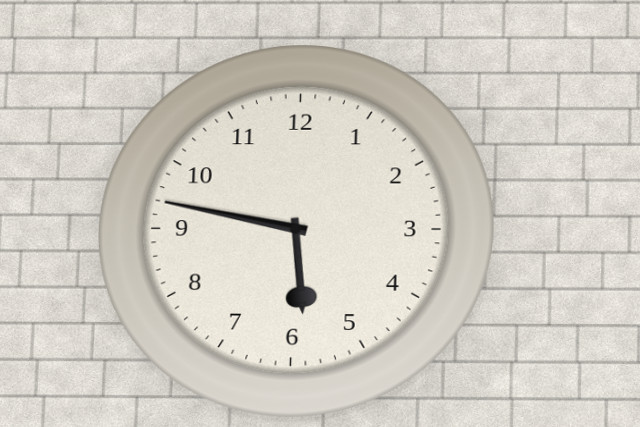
5.47
